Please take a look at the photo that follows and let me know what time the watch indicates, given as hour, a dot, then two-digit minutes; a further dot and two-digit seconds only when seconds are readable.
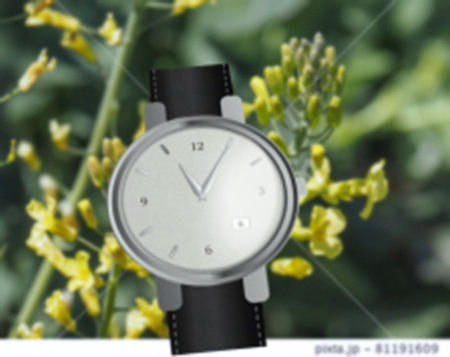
11.05
